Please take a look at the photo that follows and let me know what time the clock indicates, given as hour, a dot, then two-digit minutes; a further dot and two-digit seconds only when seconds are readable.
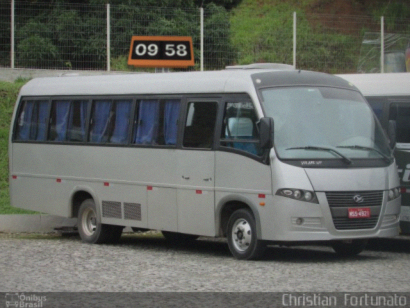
9.58
